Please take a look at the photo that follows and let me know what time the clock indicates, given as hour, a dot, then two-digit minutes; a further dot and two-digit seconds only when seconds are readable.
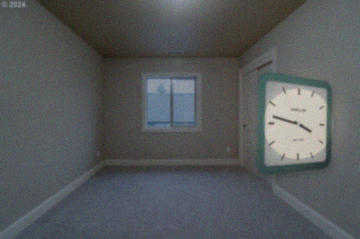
3.47
